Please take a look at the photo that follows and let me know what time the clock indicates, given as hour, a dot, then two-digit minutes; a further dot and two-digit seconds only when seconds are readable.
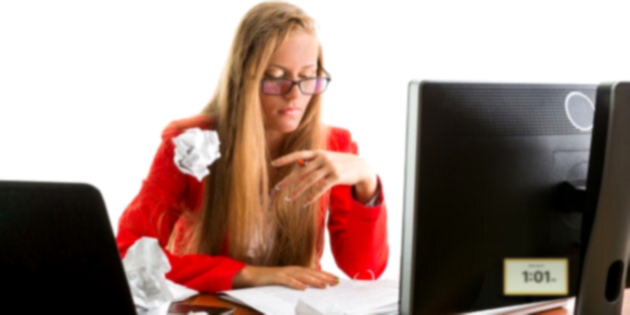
1.01
